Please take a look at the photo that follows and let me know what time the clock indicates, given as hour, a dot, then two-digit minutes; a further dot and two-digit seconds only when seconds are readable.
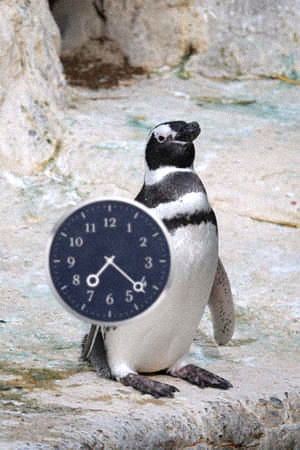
7.22
